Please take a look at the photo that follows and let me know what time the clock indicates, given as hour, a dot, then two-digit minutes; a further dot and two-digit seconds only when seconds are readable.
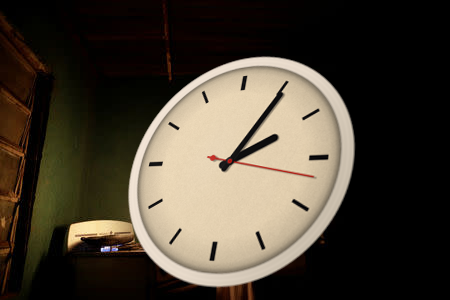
2.05.17
